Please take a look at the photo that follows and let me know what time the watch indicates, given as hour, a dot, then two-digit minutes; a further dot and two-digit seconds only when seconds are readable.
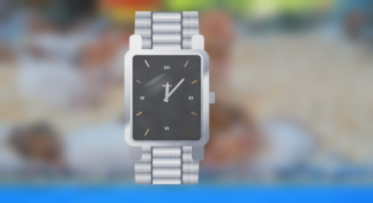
12.07
